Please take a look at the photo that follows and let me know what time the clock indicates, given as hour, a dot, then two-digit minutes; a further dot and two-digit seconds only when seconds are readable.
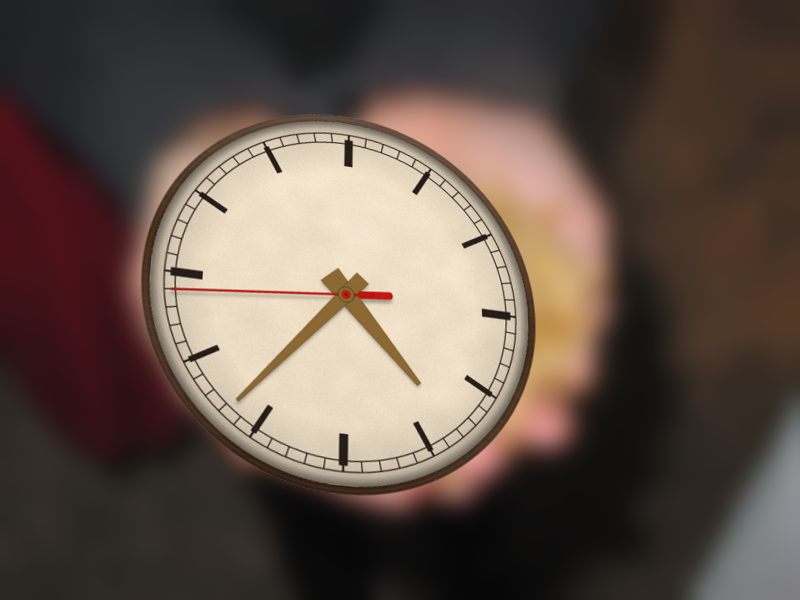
4.36.44
